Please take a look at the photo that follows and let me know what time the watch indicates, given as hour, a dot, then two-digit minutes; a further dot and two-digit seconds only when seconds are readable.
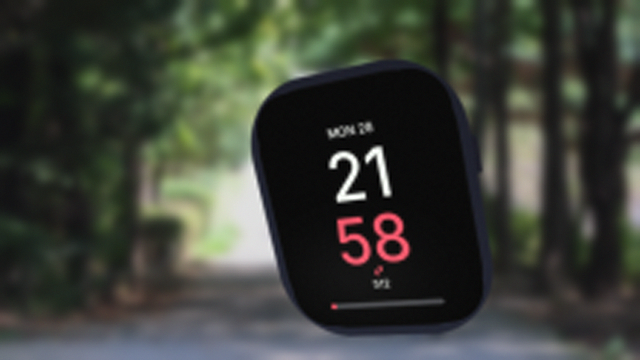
21.58
